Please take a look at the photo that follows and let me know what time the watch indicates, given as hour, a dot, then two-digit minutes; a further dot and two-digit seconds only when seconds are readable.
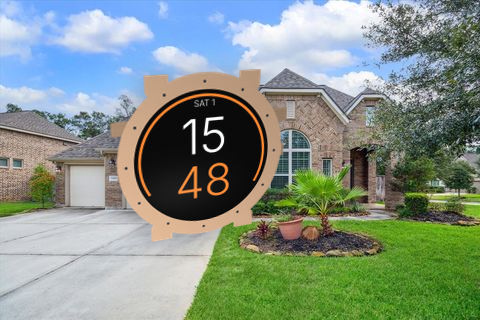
15.48
